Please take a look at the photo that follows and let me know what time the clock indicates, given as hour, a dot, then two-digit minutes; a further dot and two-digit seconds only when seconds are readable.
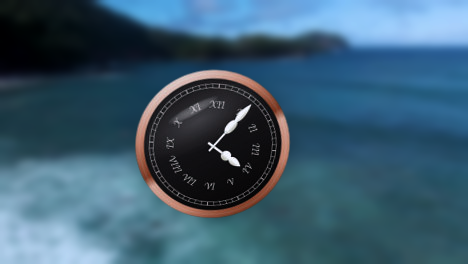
4.06
